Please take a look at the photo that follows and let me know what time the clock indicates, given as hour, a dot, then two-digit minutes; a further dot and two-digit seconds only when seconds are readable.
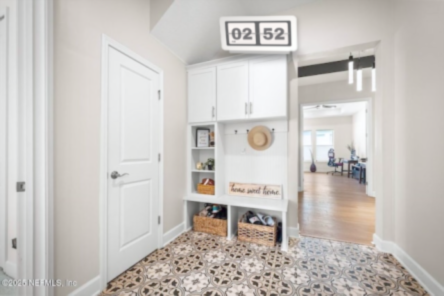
2.52
